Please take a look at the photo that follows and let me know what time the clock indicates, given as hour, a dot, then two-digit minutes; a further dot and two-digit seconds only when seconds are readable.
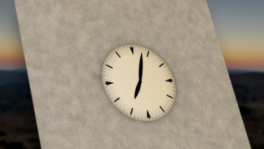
7.03
